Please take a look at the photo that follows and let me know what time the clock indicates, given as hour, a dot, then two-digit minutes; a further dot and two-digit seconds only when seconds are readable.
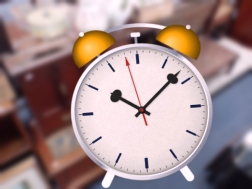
10.07.58
